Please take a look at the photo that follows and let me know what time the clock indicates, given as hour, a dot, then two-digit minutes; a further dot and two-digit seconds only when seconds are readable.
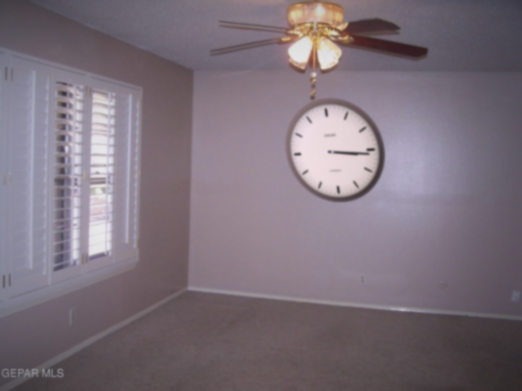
3.16
